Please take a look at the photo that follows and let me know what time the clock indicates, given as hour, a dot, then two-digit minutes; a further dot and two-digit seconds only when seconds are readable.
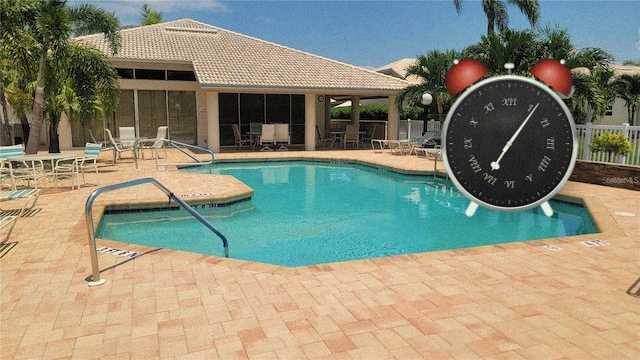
7.06
